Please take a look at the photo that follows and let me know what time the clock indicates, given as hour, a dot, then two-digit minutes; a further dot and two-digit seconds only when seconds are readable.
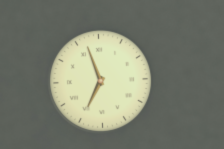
6.57
